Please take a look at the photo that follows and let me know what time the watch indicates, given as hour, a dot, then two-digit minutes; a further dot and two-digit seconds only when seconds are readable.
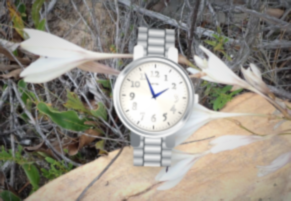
1.56
